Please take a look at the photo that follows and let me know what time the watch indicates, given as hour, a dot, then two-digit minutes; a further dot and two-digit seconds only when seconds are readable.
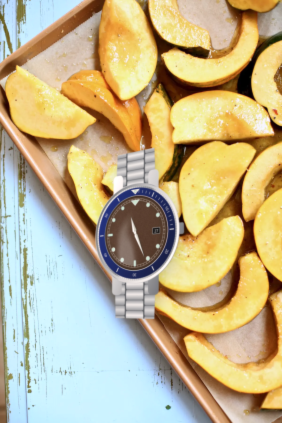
11.26
